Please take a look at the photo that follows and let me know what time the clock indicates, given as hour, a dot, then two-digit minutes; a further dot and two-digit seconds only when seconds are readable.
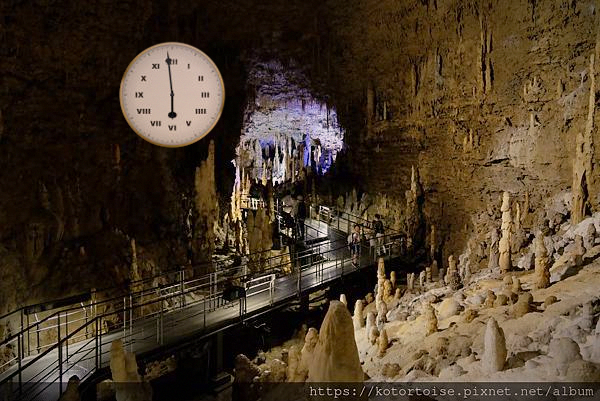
5.59
